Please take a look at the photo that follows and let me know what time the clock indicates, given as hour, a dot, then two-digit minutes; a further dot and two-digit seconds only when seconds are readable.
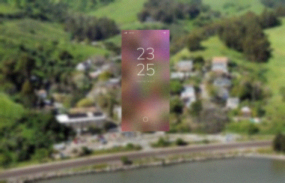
23.25
